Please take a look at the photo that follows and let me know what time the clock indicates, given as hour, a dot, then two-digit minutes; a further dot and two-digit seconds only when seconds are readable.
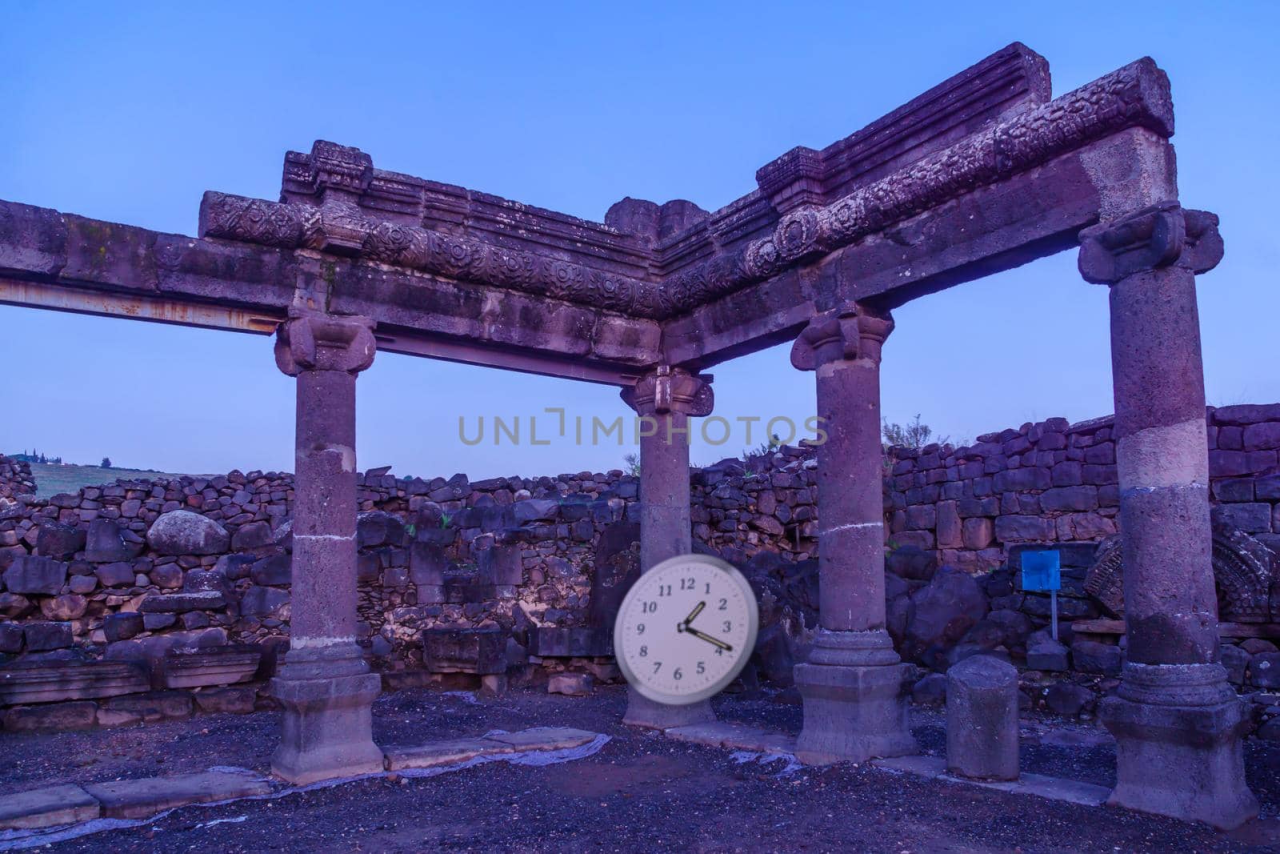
1.19
